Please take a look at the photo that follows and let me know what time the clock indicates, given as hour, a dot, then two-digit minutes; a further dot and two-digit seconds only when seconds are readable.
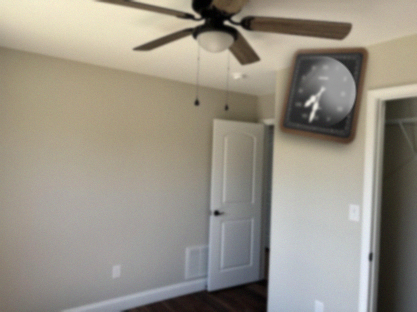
7.32
